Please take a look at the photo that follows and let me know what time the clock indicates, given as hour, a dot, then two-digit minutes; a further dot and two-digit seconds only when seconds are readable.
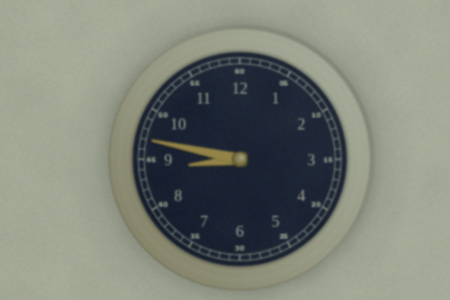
8.47
